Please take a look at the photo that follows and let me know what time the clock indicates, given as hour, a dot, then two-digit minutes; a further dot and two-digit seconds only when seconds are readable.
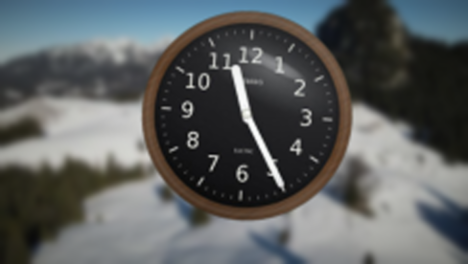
11.25
